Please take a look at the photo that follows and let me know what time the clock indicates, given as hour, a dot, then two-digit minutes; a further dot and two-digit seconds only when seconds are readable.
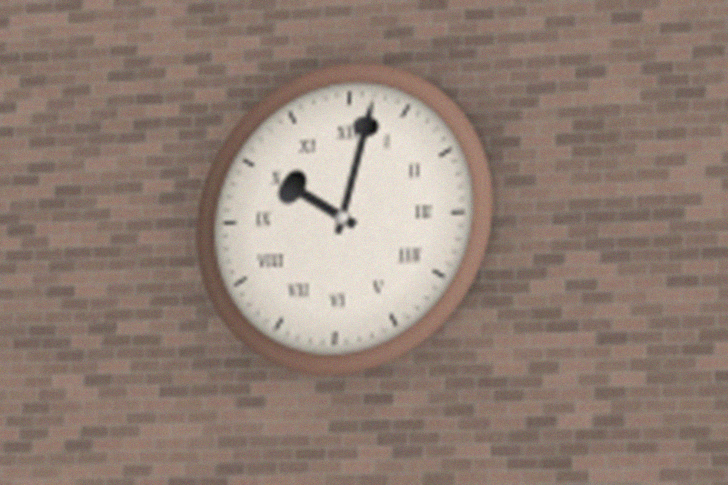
10.02
